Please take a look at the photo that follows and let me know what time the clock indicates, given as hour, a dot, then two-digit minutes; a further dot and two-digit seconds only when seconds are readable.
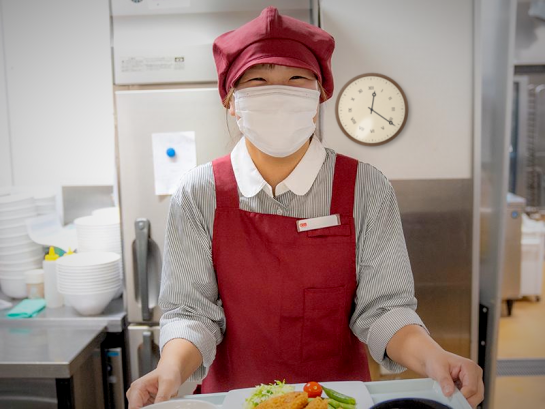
12.21
